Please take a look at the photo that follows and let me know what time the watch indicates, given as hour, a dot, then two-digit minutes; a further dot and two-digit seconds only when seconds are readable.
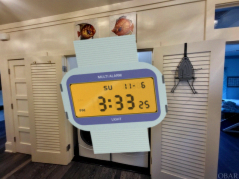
3.33
